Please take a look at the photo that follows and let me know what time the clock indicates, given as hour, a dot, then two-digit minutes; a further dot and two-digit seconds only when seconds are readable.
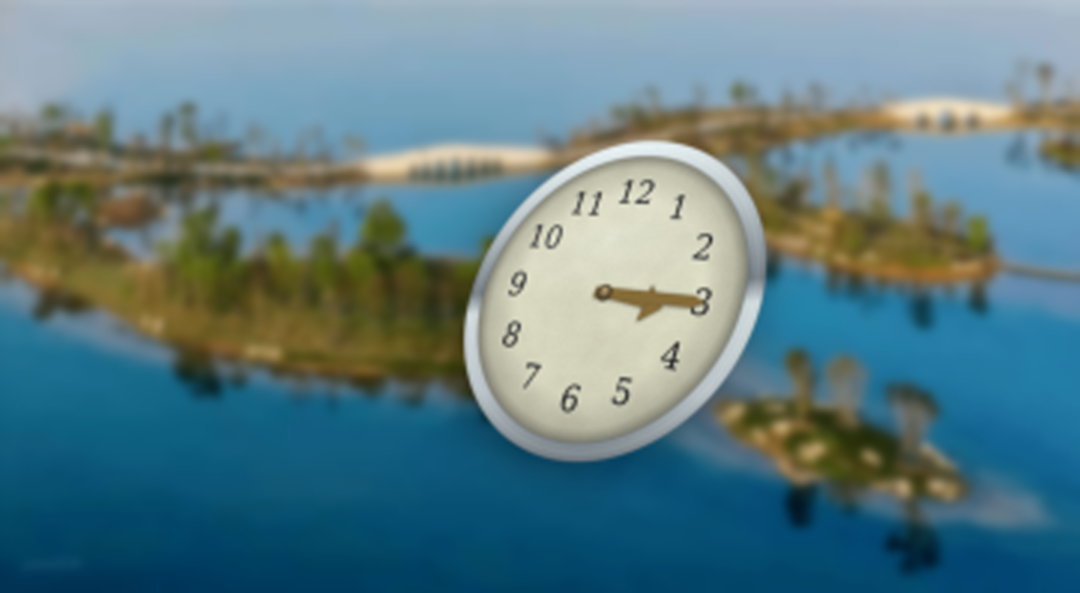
3.15
